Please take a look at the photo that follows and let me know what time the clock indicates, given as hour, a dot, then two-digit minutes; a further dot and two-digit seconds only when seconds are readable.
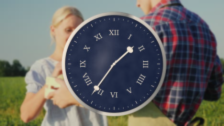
1.36
